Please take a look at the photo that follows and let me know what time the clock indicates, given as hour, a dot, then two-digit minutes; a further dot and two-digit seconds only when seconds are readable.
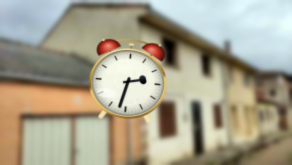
2.32
